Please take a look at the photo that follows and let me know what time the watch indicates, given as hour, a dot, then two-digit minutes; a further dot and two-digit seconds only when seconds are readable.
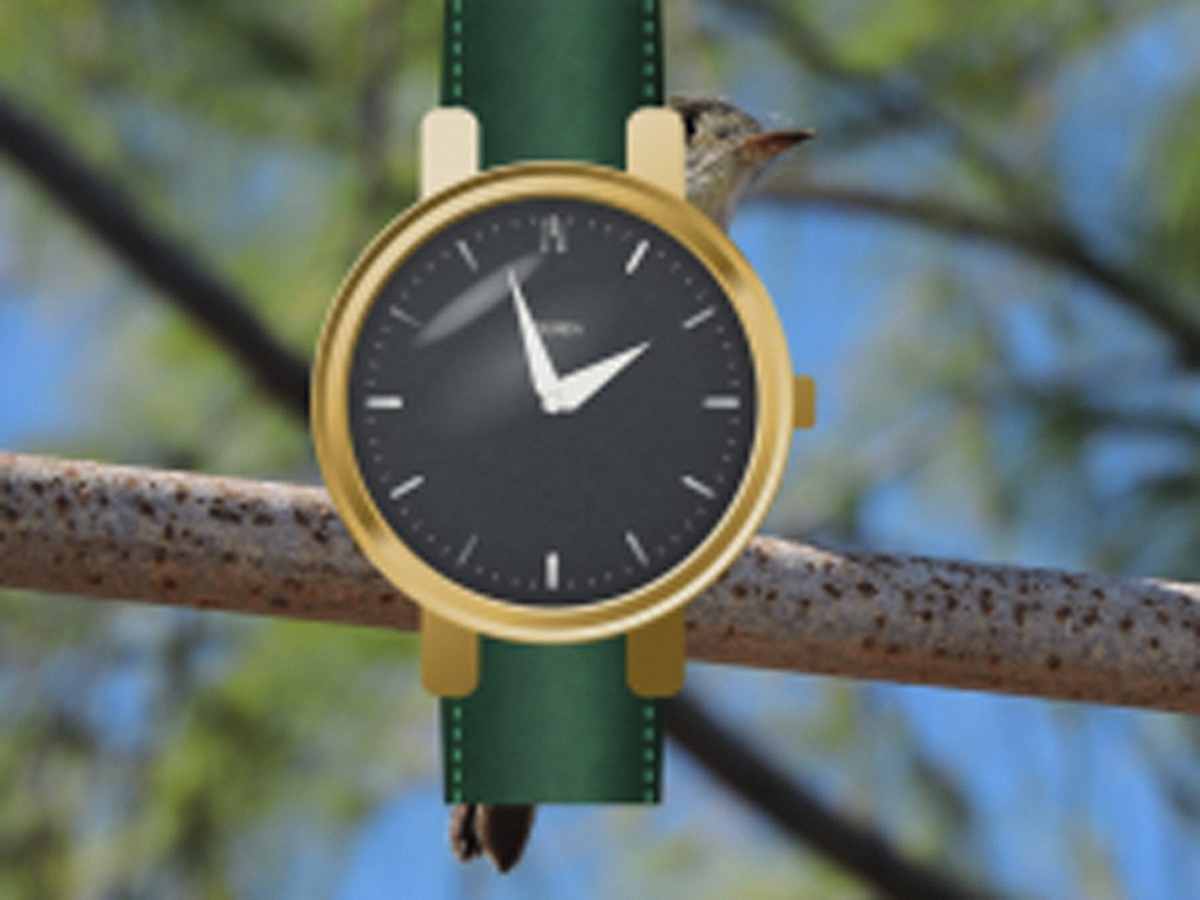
1.57
